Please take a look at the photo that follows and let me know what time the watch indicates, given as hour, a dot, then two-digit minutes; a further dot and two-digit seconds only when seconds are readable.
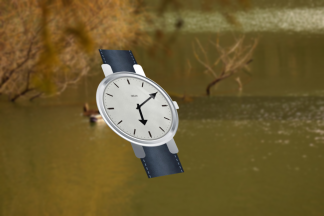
6.10
